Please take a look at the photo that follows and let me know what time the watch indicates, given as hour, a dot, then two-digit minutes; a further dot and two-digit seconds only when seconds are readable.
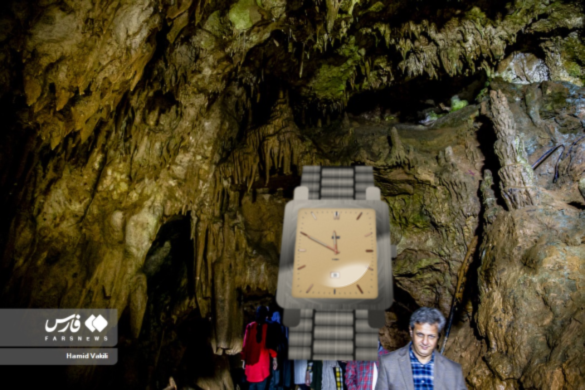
11.50
